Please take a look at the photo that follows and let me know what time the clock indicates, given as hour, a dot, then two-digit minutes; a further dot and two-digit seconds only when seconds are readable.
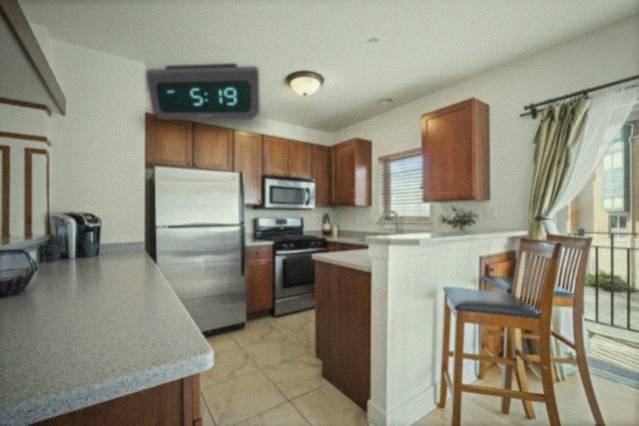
5.19
